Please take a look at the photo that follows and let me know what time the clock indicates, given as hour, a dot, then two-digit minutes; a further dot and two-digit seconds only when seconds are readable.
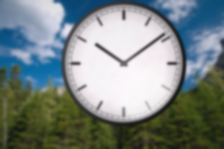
10.09
